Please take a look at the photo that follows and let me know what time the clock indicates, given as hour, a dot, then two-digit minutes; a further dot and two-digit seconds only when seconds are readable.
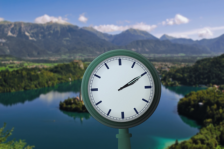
2.10
